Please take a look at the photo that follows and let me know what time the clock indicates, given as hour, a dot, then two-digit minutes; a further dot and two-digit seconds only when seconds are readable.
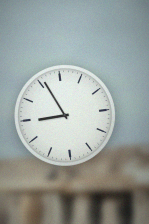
8.56
